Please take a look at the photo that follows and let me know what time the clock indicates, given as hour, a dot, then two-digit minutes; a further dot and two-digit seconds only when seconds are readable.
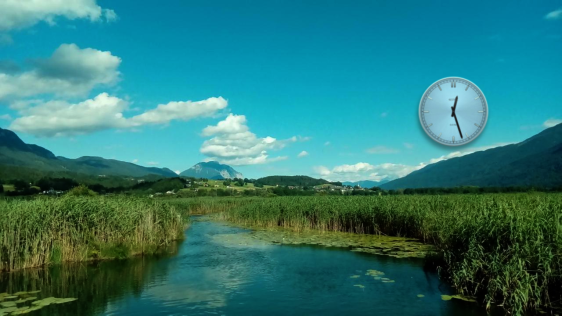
12.27
